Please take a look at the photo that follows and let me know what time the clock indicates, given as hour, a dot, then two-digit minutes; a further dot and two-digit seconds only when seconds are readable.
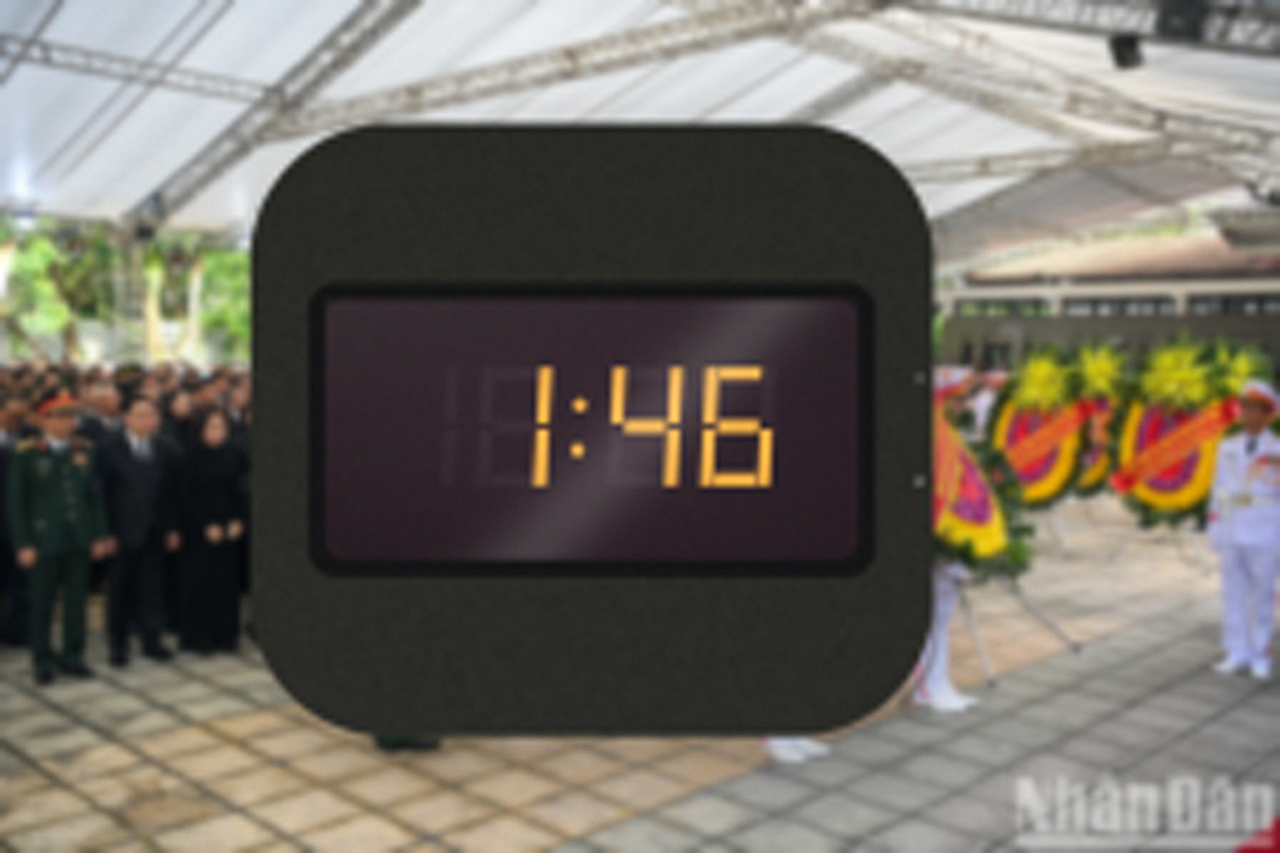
1.46
